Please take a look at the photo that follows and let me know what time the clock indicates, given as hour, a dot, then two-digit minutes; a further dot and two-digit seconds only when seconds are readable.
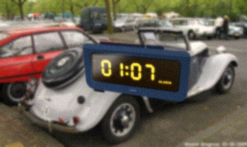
1.07
